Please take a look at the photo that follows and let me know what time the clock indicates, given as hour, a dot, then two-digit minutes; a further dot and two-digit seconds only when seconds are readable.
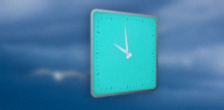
9.59
